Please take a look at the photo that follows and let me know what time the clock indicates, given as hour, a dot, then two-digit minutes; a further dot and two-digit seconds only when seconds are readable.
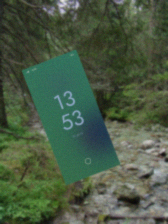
13.53
